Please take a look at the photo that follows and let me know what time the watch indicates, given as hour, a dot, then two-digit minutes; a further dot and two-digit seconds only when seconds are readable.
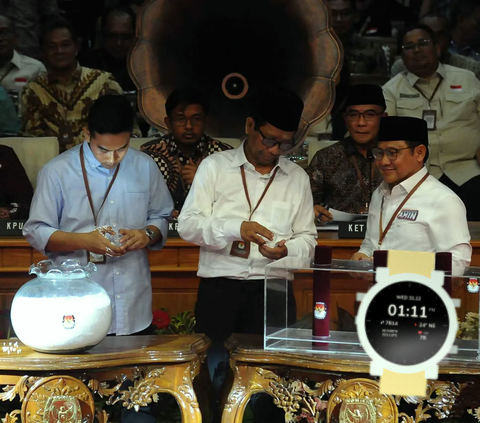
1.11
